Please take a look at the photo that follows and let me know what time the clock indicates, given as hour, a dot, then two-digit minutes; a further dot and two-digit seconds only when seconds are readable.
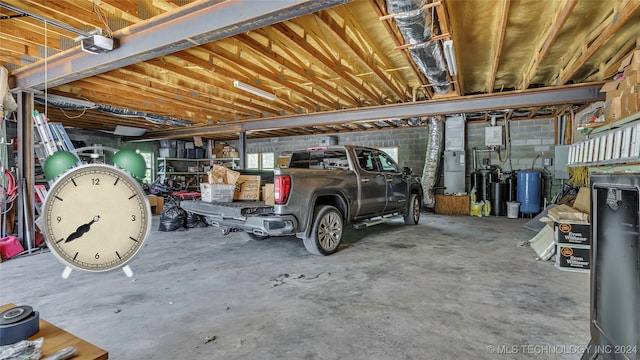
7.39
